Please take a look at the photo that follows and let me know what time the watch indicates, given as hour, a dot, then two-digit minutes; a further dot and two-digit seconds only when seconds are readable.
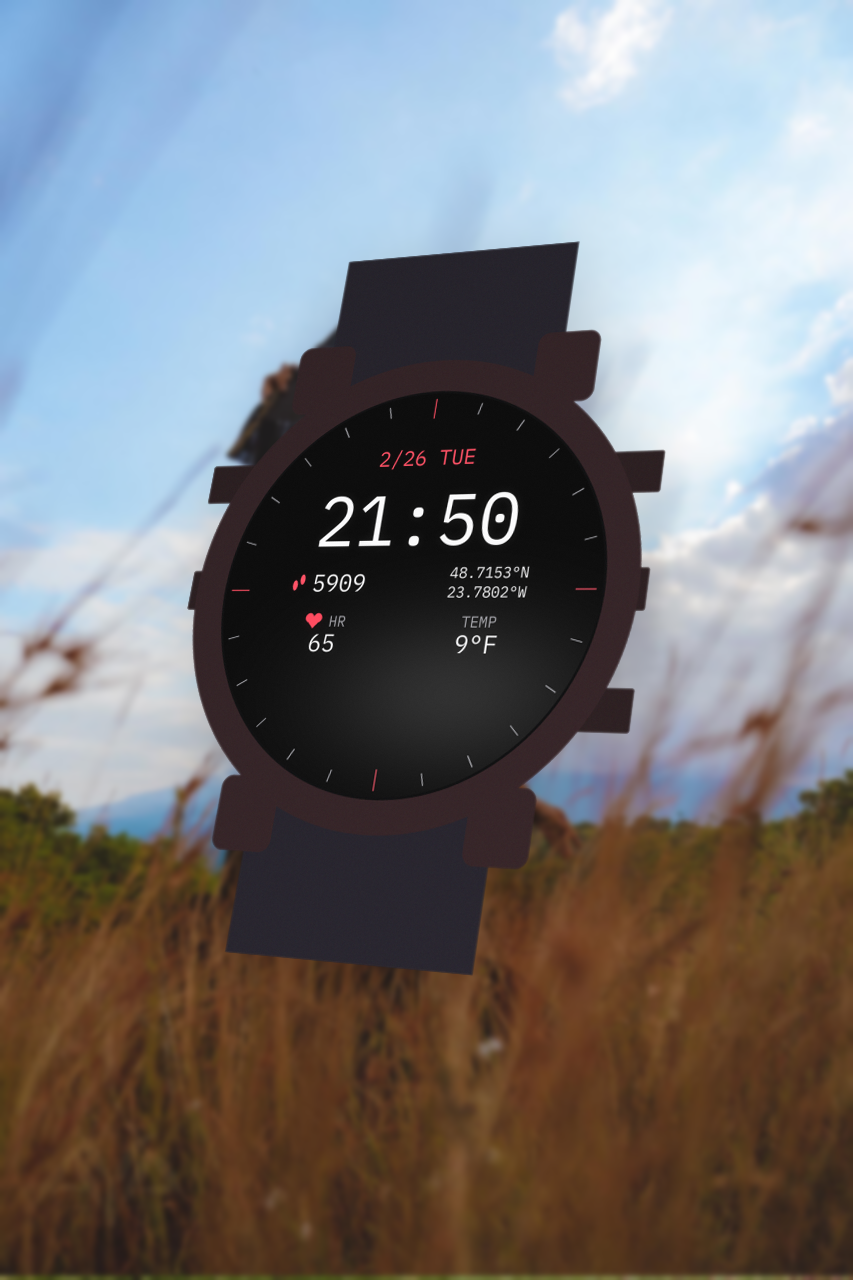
21.50
